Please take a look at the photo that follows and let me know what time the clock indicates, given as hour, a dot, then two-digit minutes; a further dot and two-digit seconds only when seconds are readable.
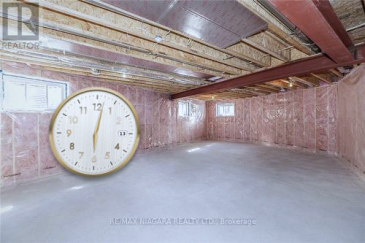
6.02
